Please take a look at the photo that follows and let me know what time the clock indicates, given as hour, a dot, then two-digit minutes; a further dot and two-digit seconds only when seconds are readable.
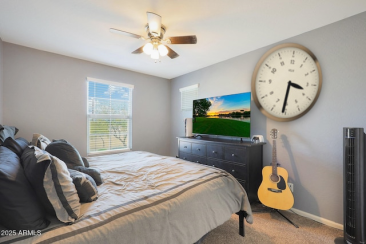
3.31
